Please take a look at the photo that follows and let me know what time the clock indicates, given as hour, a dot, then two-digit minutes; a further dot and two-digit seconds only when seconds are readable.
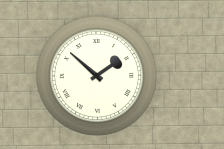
1.52
